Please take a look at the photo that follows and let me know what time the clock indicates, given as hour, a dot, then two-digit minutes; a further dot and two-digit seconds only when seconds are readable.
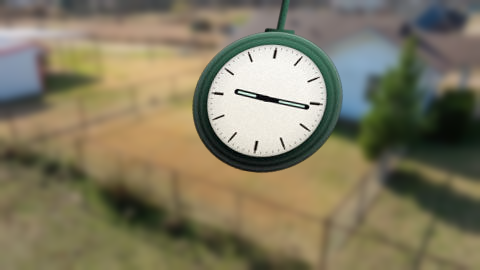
9.16
